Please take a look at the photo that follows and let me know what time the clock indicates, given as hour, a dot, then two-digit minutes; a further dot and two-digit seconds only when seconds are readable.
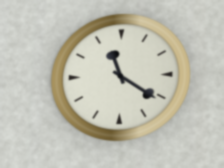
11.21
